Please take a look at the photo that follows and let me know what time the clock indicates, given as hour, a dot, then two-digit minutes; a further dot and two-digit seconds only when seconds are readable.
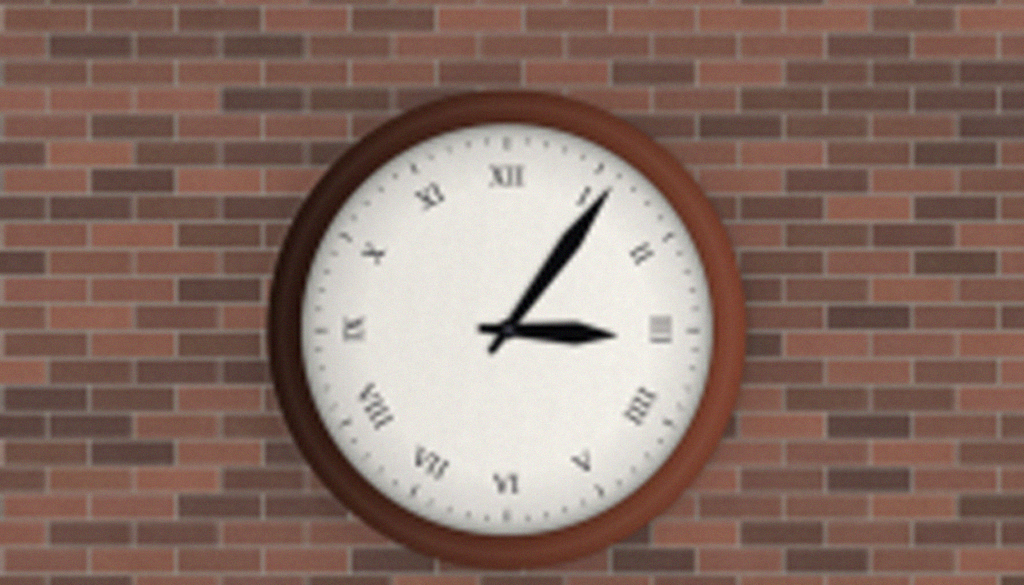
3.06
